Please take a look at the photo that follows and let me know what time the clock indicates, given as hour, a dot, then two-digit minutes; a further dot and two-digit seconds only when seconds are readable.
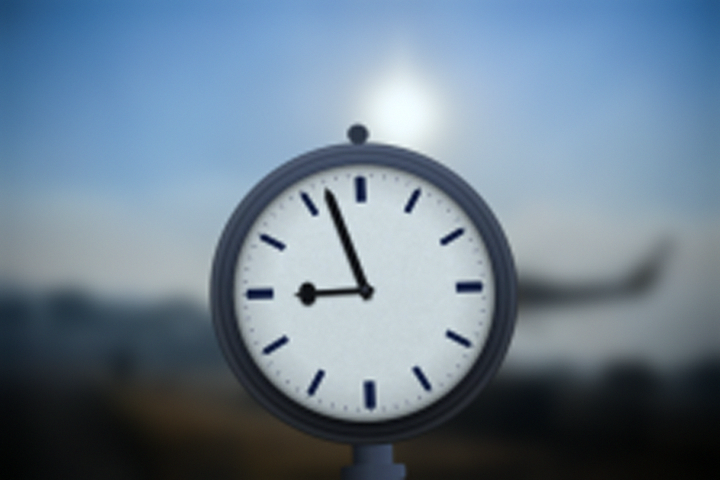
8.57
